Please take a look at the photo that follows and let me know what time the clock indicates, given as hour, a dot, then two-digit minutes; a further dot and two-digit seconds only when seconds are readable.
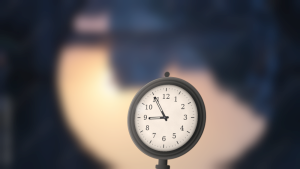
8.55
